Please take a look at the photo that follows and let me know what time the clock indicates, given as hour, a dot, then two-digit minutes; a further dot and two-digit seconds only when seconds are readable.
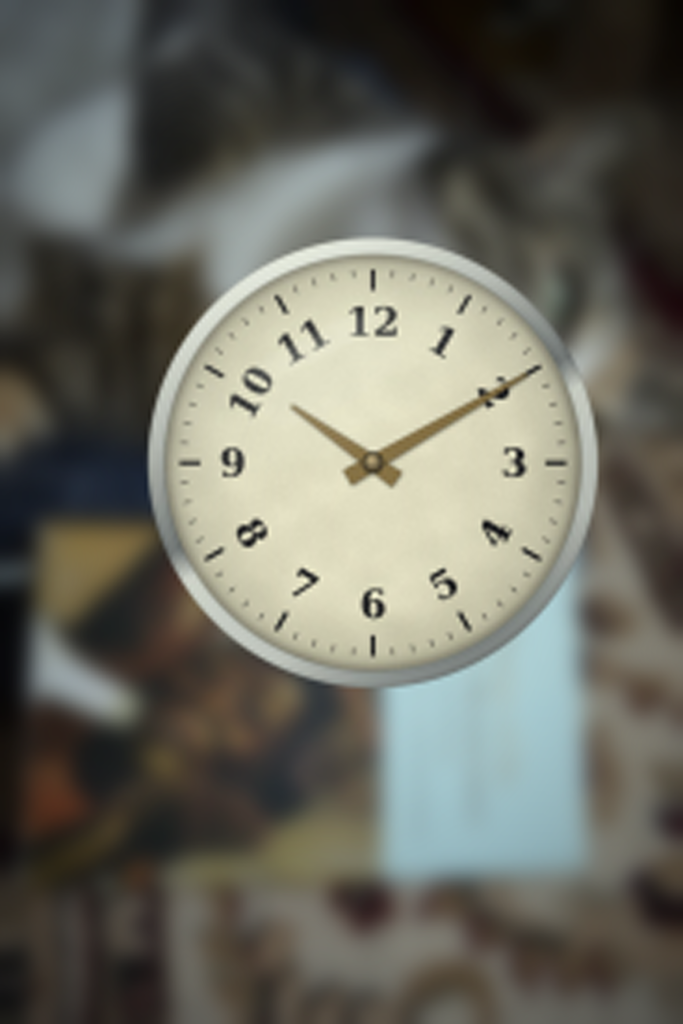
10.10
